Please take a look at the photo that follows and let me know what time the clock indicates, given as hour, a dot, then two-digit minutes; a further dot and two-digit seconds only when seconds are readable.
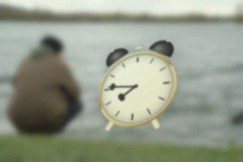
7.46
